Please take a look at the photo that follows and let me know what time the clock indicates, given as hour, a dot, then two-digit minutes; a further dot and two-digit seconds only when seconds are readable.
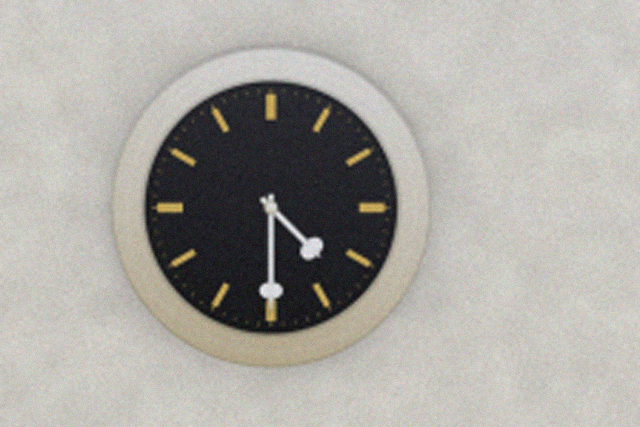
4.30
